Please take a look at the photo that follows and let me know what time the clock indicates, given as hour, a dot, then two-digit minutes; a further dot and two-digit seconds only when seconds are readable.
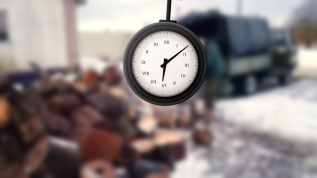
6.08
